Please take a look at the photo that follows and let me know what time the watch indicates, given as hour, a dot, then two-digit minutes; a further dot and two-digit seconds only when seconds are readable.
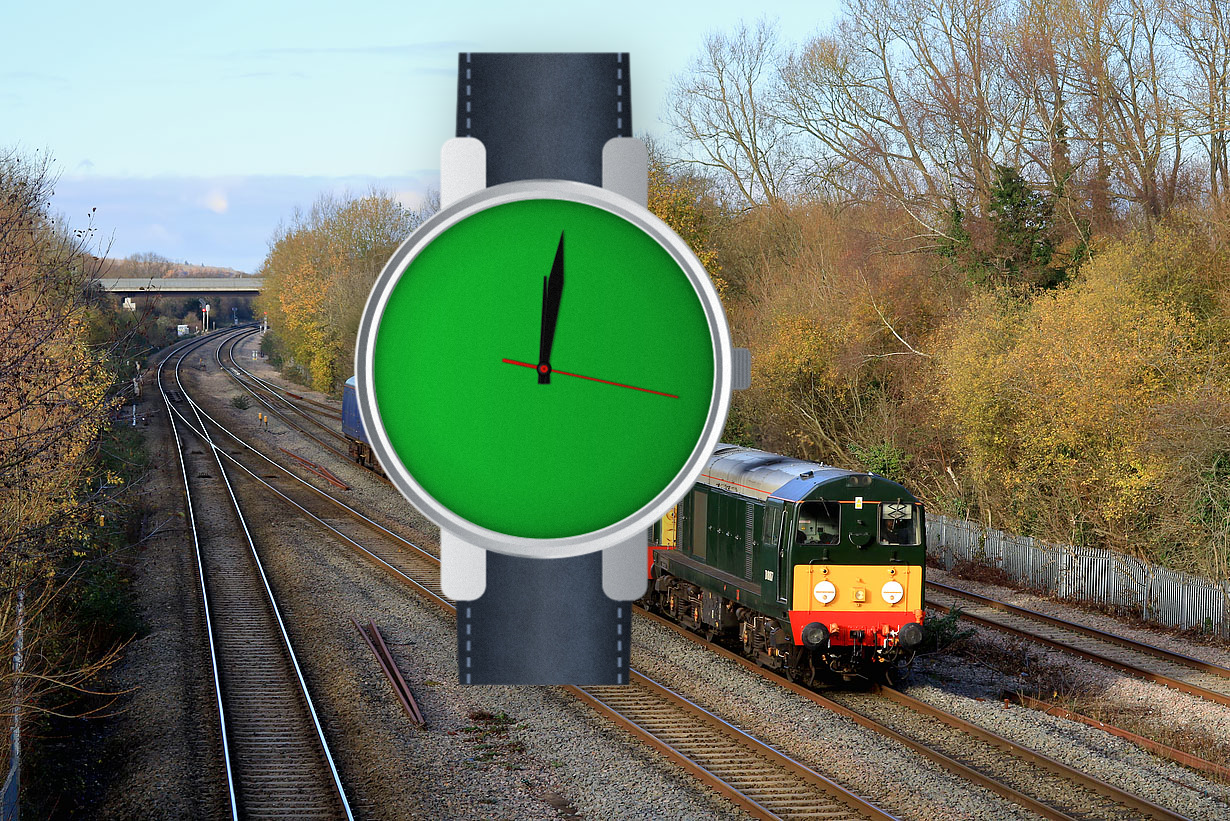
12.01.17
